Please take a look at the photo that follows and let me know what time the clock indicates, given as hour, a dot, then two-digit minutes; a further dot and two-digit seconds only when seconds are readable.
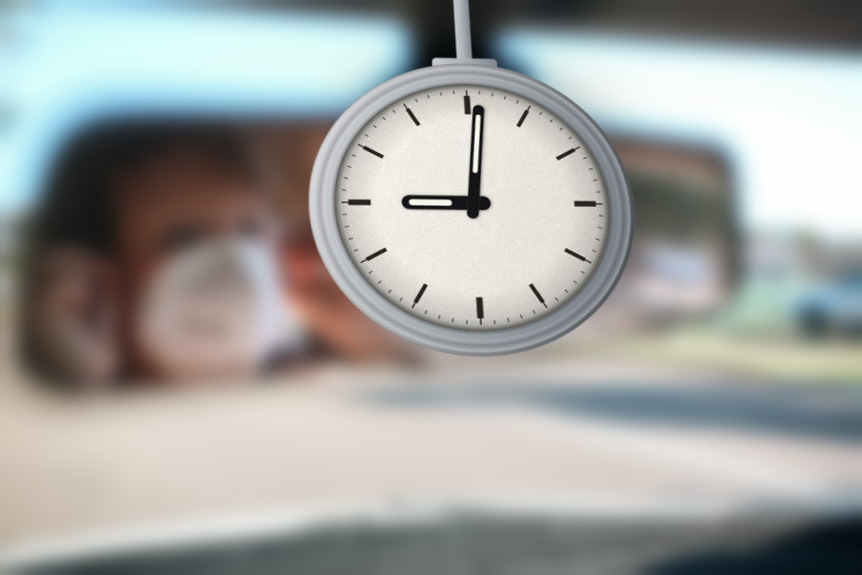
9.01
